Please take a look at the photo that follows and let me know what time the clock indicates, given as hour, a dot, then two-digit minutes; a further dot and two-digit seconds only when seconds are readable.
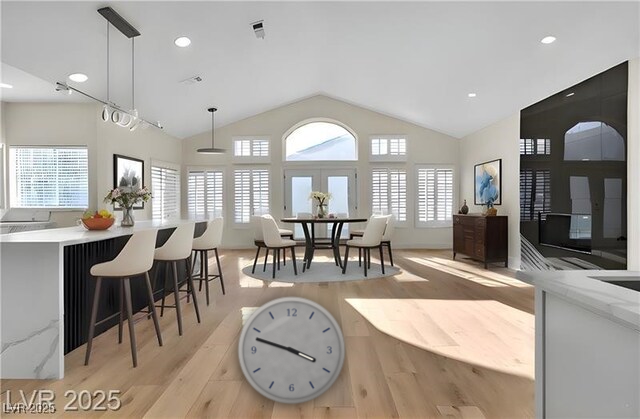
3.48
